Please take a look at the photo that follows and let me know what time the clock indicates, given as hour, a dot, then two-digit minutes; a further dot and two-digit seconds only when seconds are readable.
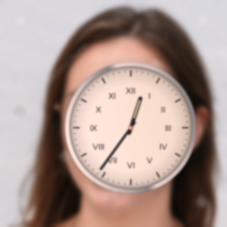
12.36
